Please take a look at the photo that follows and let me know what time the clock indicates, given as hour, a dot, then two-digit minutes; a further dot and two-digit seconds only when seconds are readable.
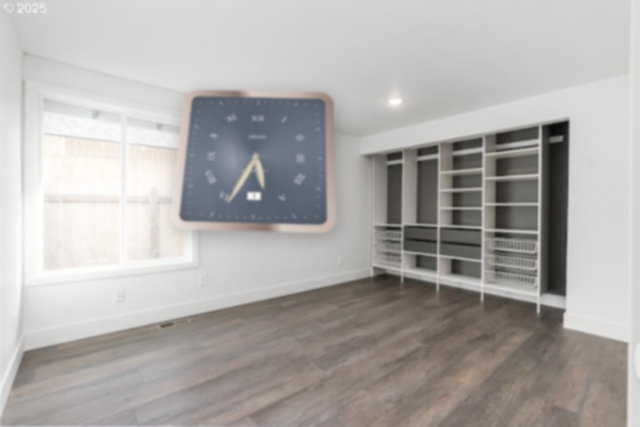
5.34
